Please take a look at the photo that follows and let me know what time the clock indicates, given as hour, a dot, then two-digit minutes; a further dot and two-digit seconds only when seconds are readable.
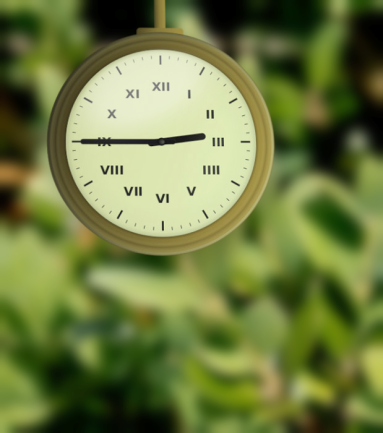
2.45
